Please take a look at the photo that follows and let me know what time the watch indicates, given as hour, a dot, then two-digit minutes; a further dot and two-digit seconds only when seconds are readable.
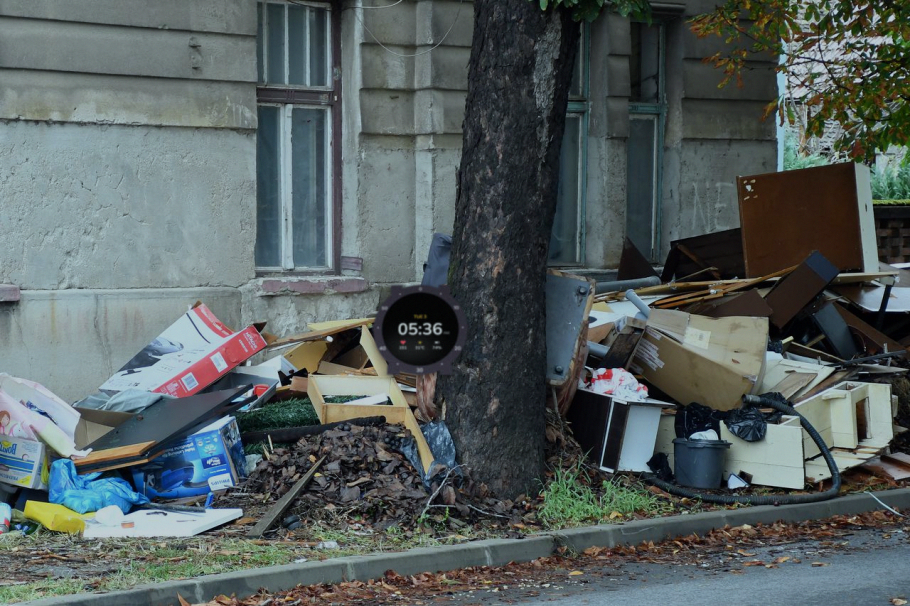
5.36
